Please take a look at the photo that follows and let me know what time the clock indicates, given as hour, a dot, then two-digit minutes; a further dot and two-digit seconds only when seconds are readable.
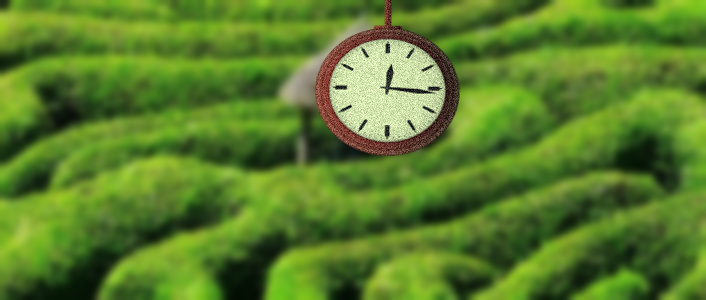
12.16
